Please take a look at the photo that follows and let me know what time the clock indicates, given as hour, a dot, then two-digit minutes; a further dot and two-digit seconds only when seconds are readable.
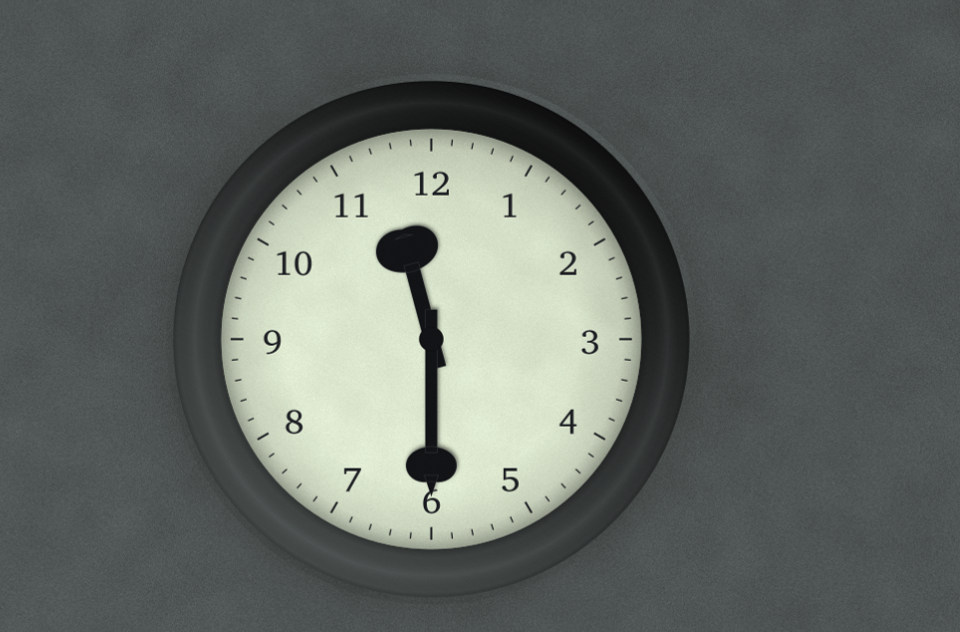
11.30
